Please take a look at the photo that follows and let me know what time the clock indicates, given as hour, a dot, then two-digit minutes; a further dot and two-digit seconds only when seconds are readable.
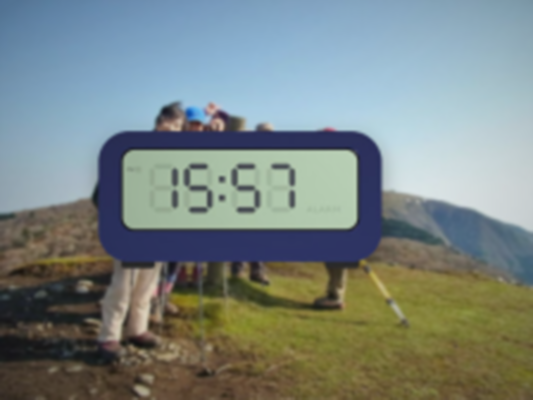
15.57
